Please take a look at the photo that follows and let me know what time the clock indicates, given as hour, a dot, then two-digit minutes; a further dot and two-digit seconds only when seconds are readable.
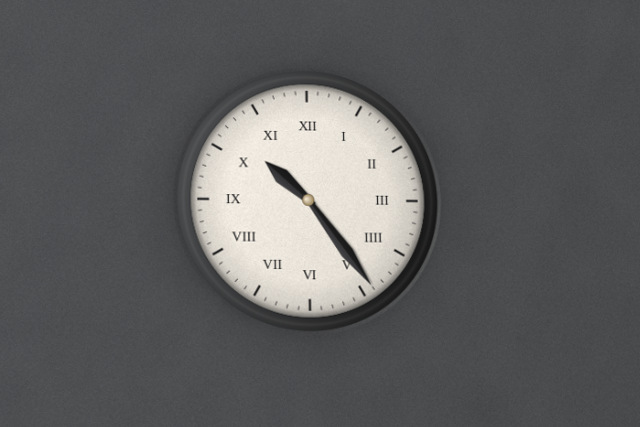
10.24
